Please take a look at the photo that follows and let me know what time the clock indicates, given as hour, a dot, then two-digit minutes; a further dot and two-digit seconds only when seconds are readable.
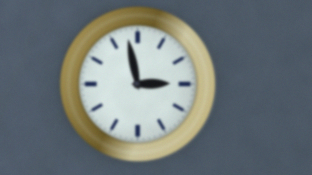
2.58
